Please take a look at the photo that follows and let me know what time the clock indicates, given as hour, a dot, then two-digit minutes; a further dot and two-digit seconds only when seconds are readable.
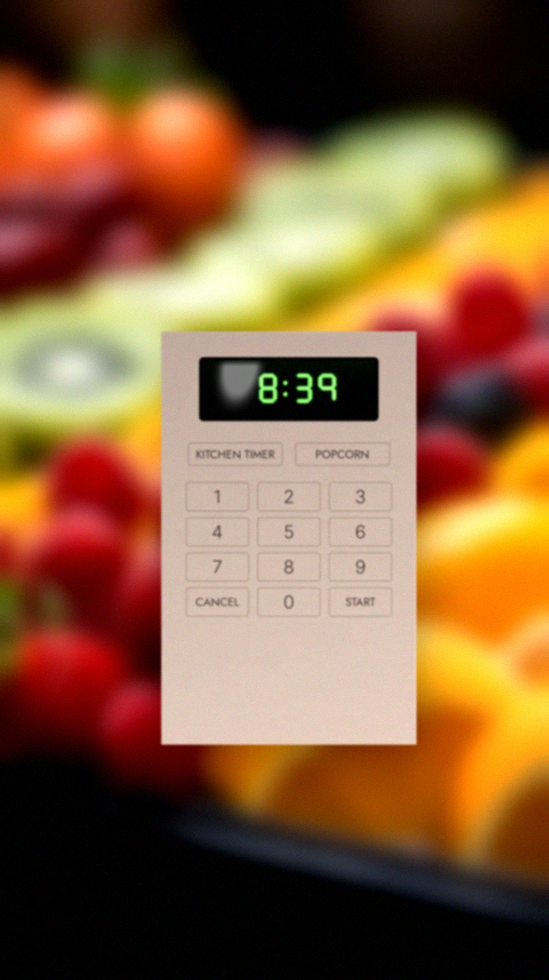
8.39
